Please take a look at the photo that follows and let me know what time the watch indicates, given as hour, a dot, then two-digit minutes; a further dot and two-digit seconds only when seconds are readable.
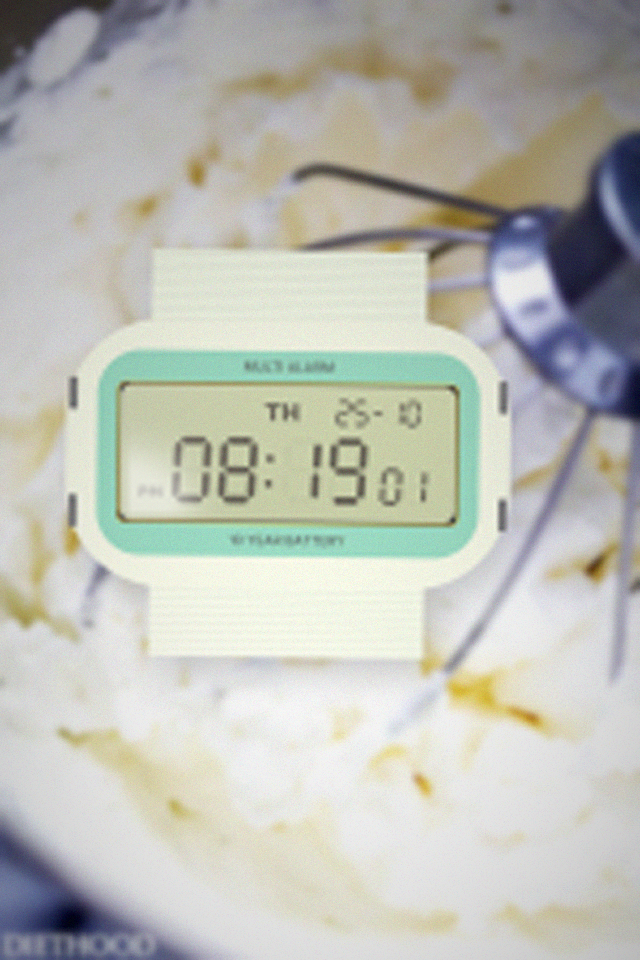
8.19.01
